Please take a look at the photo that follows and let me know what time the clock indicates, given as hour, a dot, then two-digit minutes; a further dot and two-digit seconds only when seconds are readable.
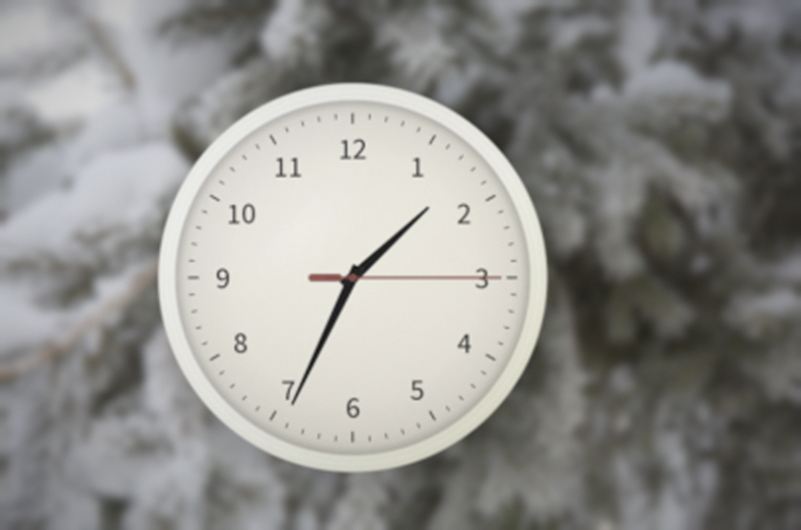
1.34.15
